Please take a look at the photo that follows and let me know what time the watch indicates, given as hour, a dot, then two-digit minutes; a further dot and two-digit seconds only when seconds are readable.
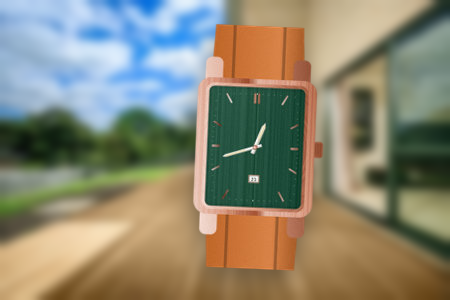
12.42
